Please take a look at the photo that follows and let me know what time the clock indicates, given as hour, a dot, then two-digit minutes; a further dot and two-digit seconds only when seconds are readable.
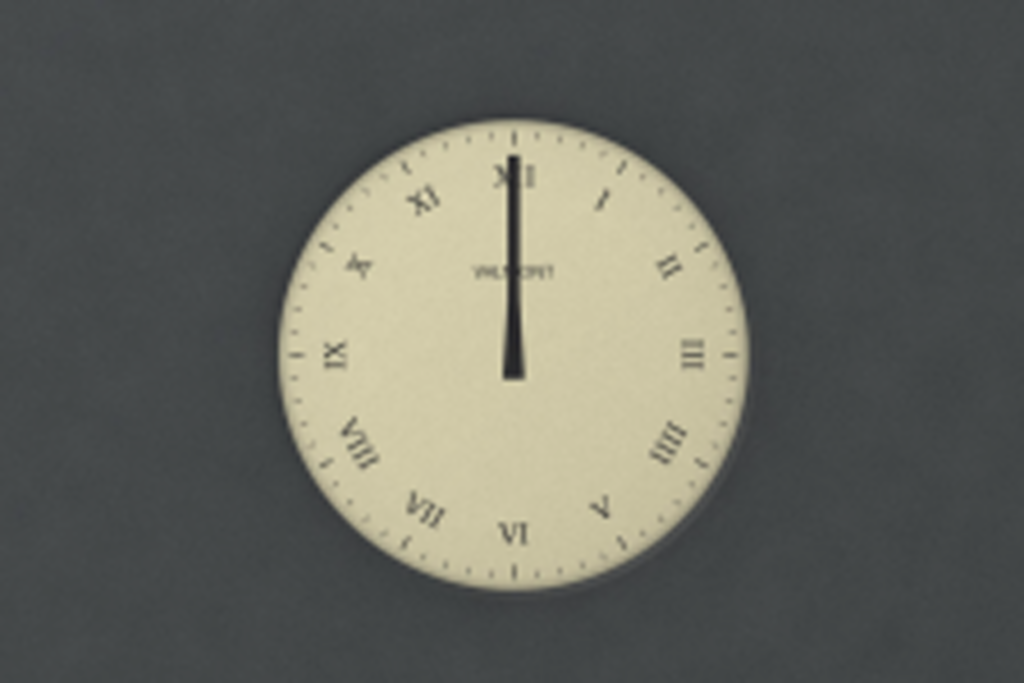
12.00
